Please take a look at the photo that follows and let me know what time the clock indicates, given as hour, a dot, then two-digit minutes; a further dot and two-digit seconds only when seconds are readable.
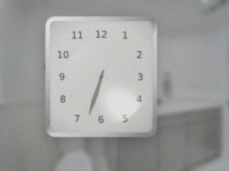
6.33
